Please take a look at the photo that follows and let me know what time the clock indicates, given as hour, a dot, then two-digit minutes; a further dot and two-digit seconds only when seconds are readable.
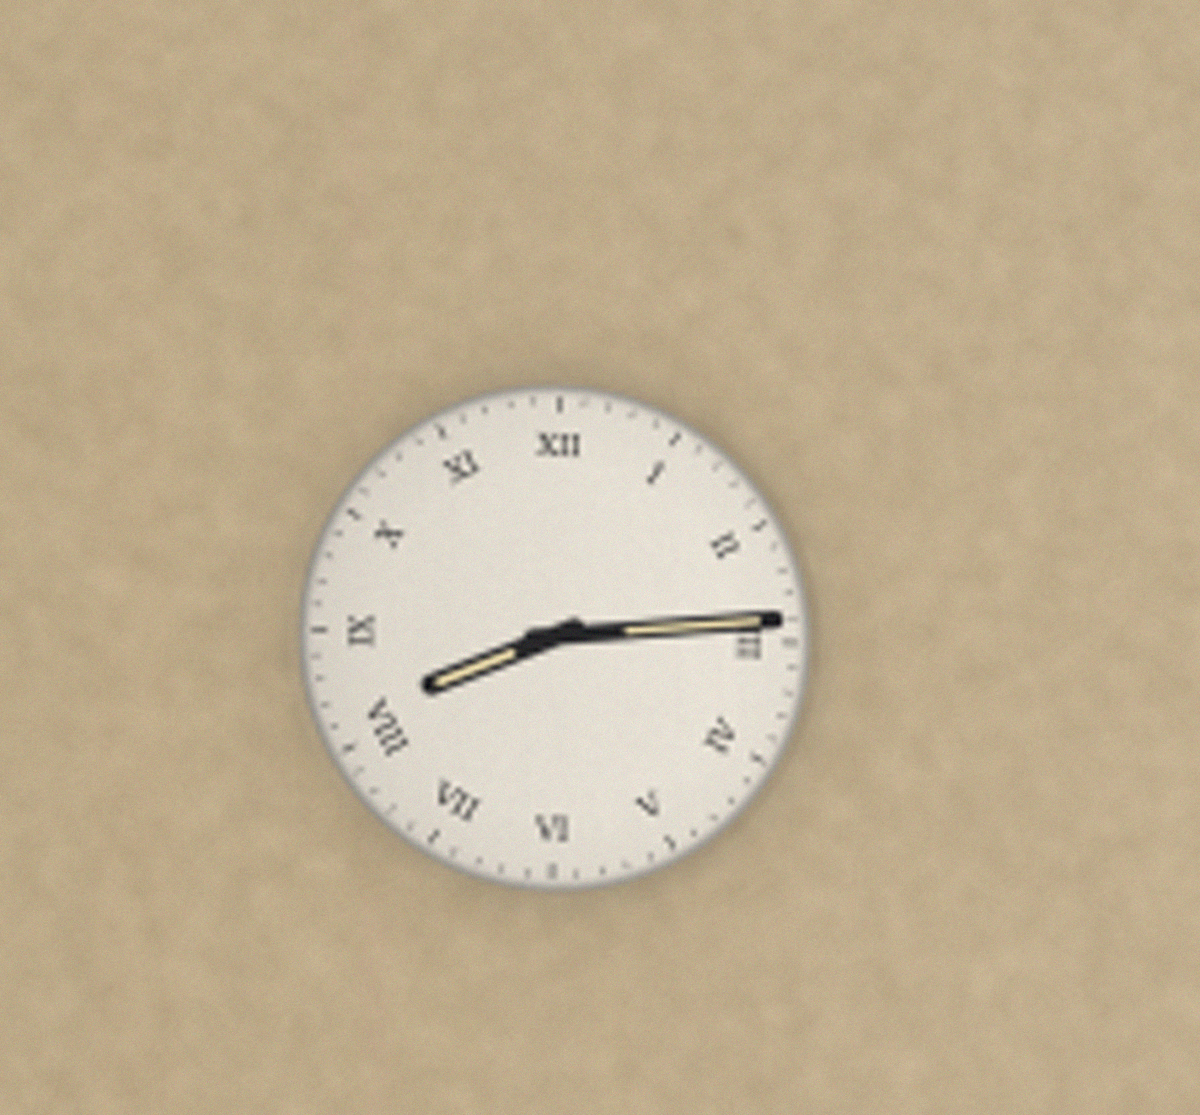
8.14
